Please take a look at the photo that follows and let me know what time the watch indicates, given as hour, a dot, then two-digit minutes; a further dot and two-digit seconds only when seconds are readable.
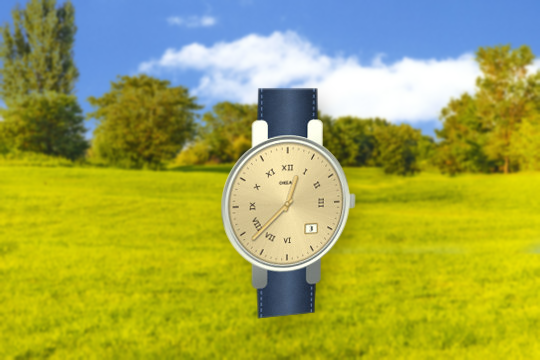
12.38
